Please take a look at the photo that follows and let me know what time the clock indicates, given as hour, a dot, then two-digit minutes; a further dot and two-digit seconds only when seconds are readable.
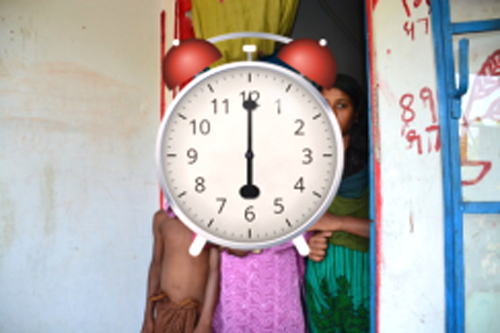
6.00
